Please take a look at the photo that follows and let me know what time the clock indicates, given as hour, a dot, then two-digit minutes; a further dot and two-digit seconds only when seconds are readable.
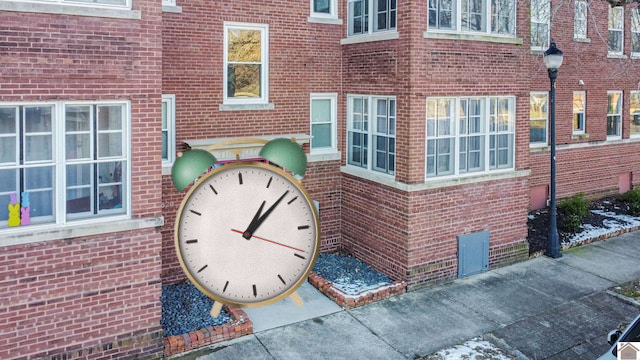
1.08.19
